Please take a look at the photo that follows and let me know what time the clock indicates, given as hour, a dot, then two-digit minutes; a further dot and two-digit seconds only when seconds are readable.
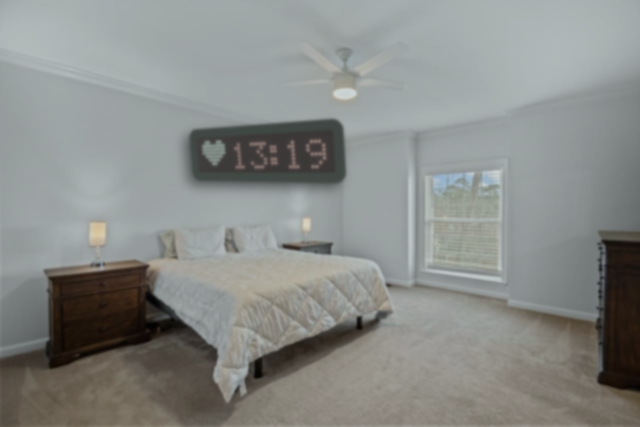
13.19
